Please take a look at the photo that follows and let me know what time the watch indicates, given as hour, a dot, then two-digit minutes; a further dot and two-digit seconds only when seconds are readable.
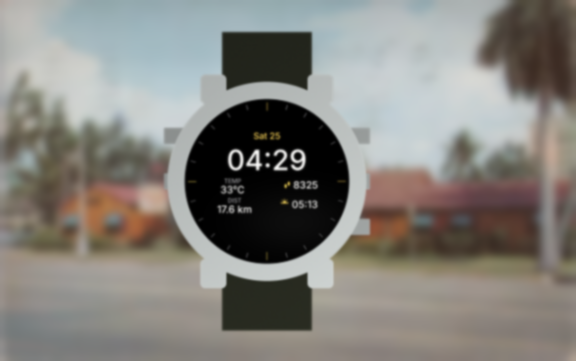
4.29
